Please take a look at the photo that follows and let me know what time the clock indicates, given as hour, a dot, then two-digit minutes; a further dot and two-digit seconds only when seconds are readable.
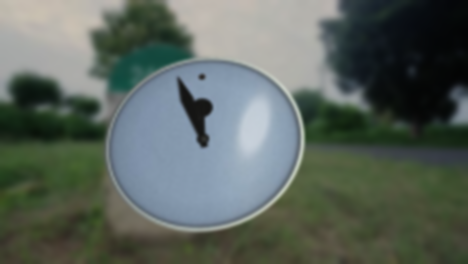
11.57
